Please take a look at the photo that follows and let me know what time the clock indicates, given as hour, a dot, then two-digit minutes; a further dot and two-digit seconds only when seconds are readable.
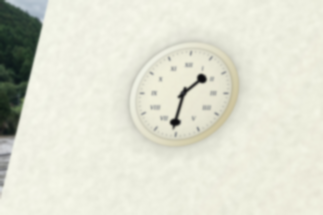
1.31
